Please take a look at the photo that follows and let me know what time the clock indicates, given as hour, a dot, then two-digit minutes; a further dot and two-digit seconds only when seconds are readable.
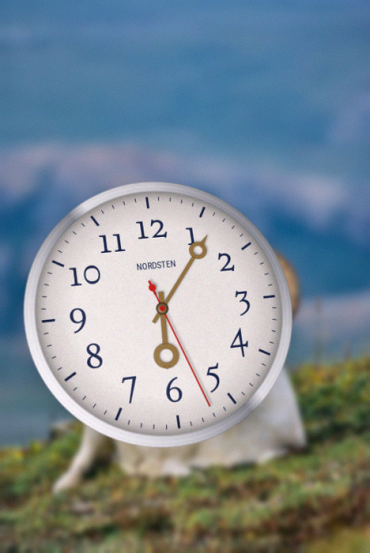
6.06.27
